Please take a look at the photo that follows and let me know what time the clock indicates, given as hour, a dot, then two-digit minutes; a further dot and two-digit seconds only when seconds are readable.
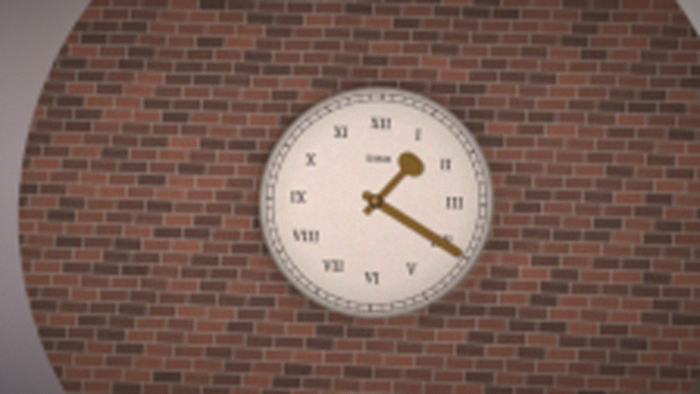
1.20
